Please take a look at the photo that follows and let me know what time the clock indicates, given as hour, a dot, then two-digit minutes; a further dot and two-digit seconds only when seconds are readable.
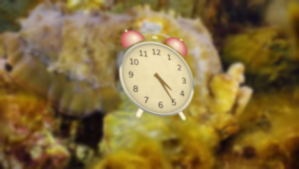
4.25
